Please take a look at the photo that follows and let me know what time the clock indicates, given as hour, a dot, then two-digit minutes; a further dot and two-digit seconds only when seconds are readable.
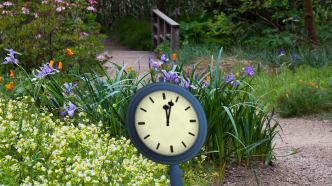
12.03
